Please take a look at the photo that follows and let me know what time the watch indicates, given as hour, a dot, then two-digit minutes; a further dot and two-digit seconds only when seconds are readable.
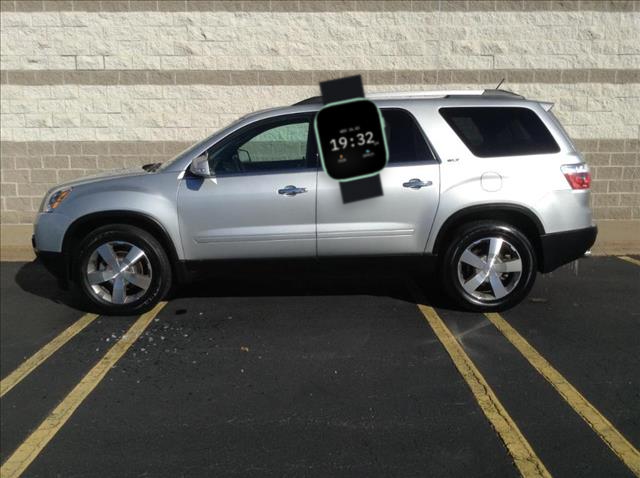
19.32
